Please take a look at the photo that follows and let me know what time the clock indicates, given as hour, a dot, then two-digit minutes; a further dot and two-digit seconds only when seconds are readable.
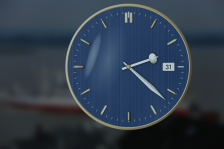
2.22
